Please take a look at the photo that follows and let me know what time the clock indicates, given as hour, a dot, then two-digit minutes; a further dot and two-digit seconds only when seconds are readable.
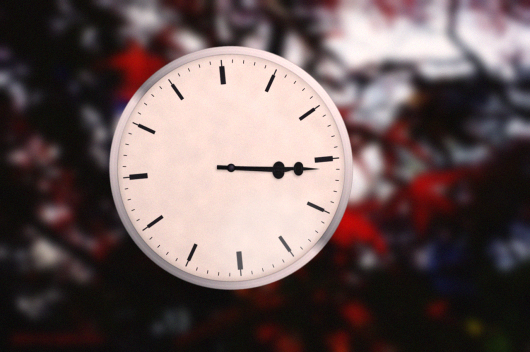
3.16
